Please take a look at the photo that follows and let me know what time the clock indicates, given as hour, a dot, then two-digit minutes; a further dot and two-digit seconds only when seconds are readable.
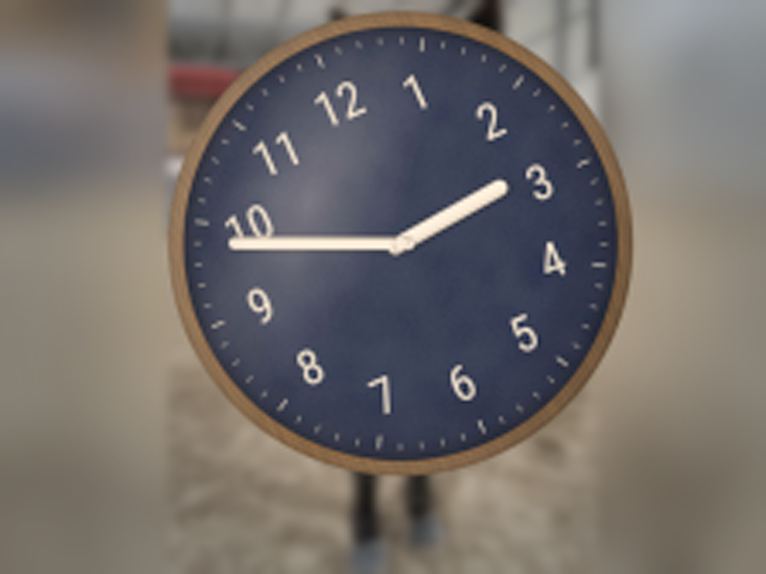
2.49
